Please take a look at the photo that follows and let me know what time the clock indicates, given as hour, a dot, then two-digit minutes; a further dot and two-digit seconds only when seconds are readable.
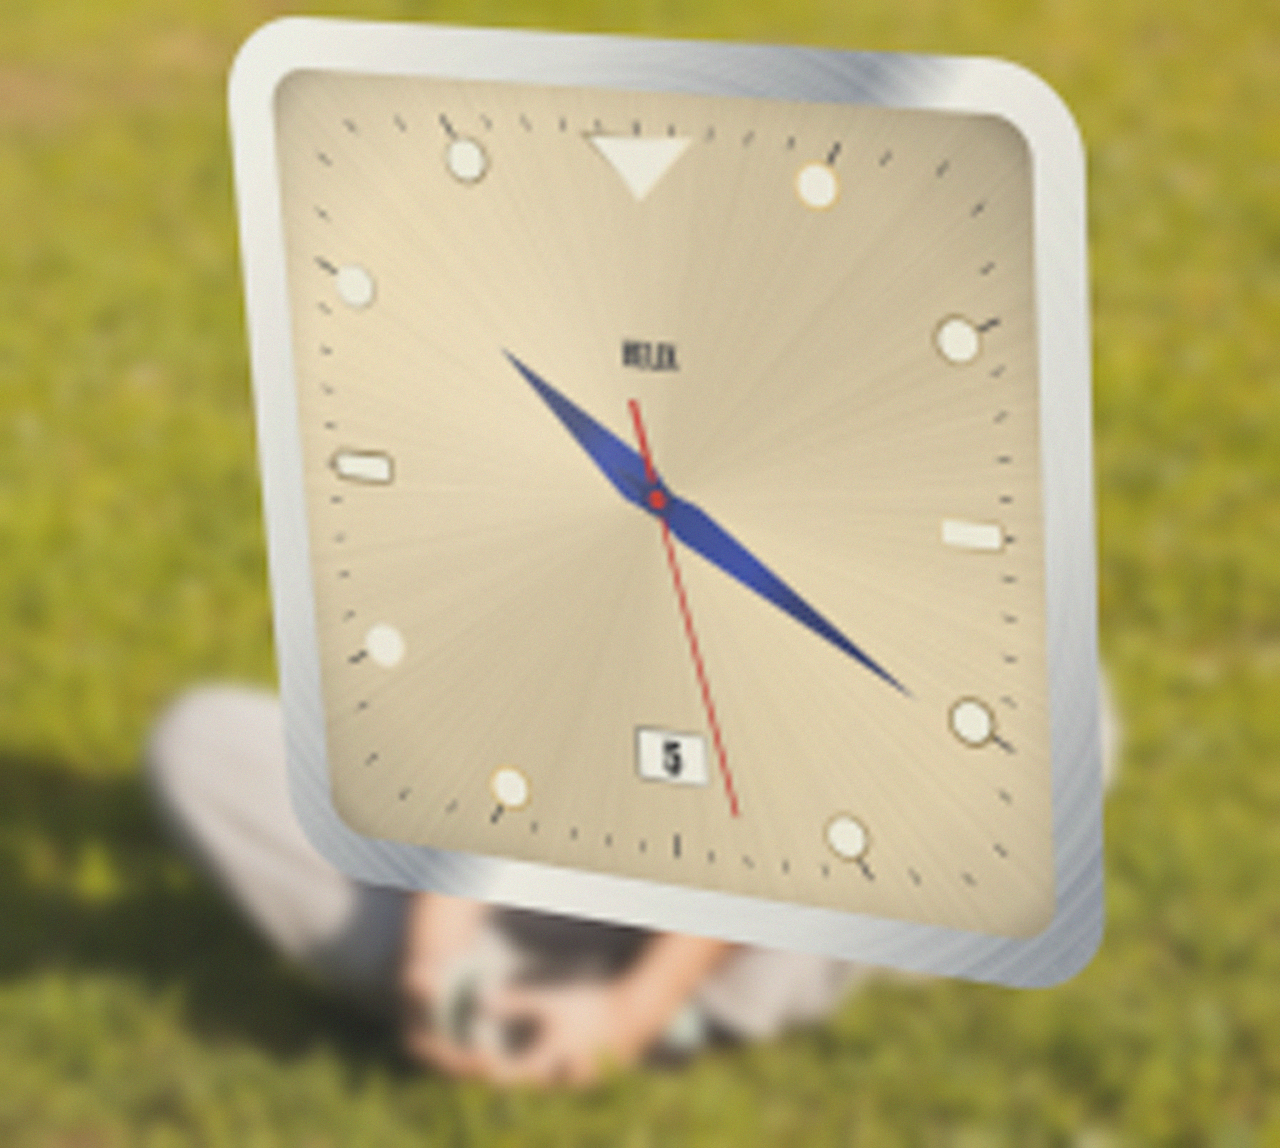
10.20.28
